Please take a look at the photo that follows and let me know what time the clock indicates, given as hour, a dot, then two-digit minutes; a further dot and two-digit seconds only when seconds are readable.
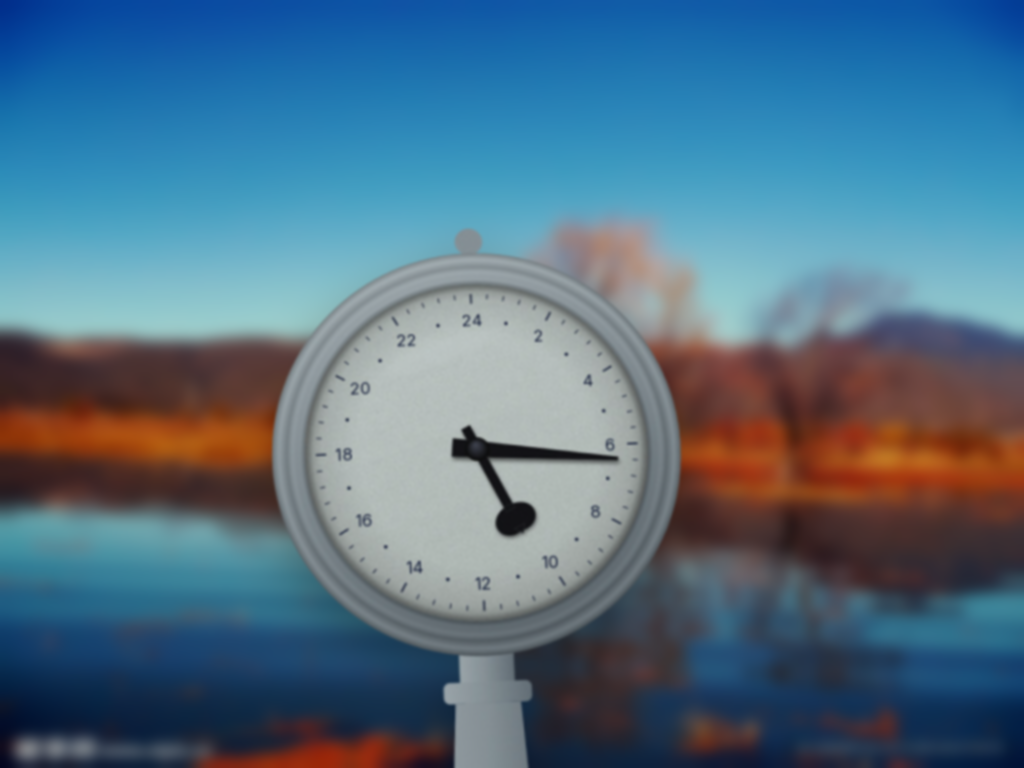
10.16
